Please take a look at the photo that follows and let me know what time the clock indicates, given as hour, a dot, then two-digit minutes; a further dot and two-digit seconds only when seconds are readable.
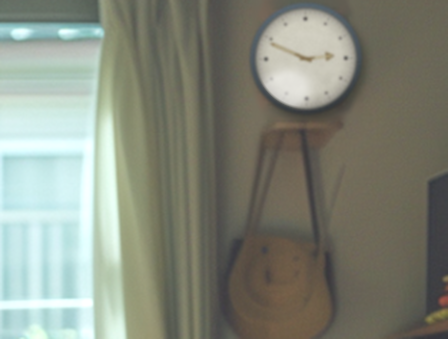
2.49
